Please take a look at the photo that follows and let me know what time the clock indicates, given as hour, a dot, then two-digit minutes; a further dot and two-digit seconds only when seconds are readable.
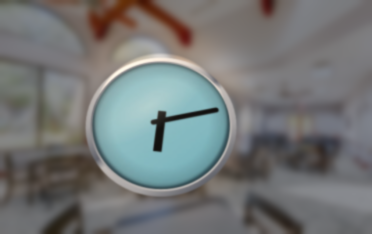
6.13
